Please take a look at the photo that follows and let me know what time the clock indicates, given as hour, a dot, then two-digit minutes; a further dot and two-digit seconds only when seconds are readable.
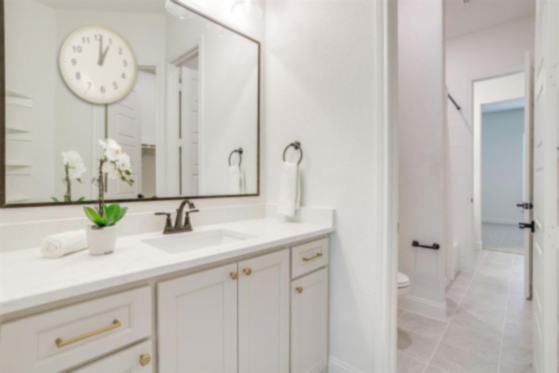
1.01
